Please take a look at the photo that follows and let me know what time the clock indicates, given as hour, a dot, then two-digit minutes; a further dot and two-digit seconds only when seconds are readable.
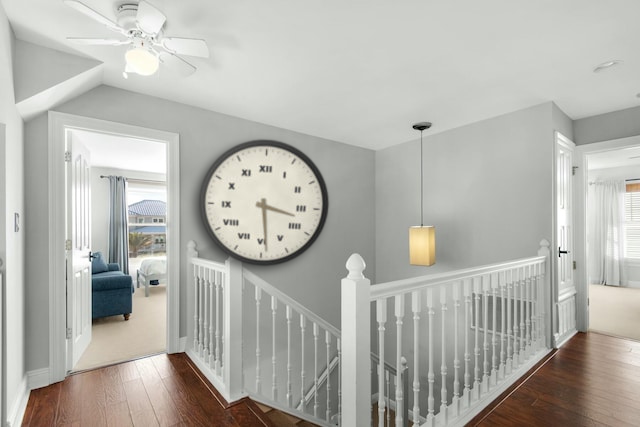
3.29
